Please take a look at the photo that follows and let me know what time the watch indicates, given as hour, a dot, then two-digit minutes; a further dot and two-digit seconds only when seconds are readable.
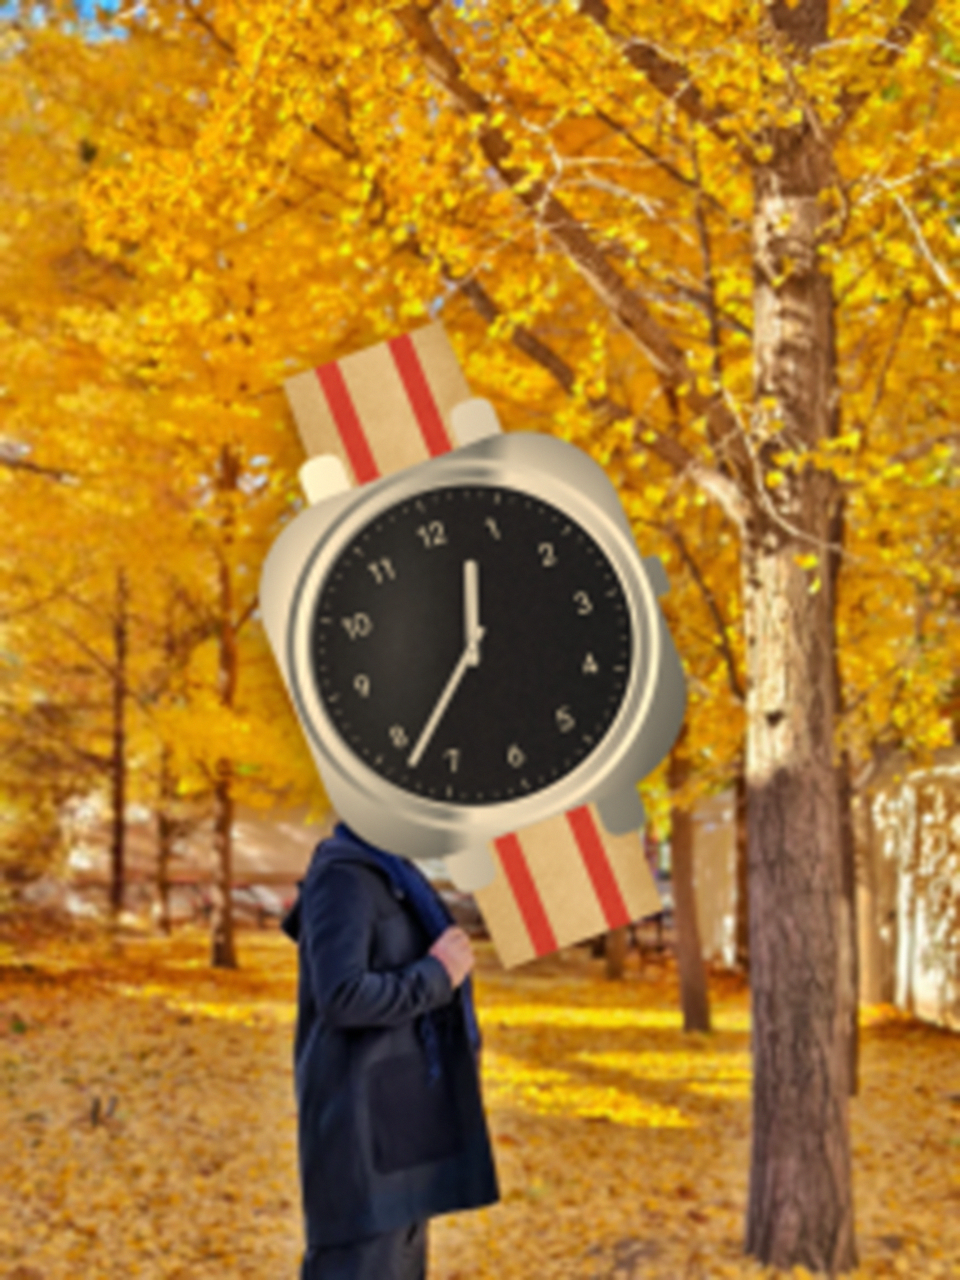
12.38
